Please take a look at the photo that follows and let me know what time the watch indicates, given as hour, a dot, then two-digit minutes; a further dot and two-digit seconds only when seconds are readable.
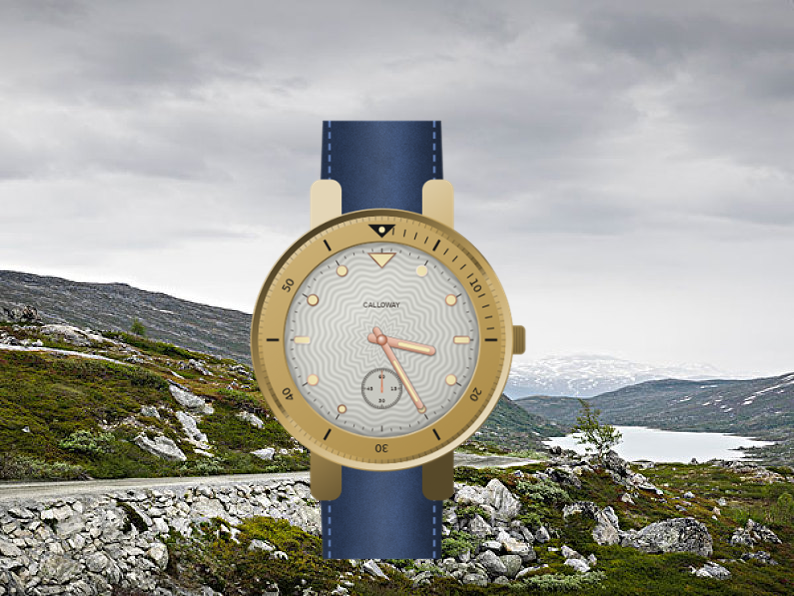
3.25
